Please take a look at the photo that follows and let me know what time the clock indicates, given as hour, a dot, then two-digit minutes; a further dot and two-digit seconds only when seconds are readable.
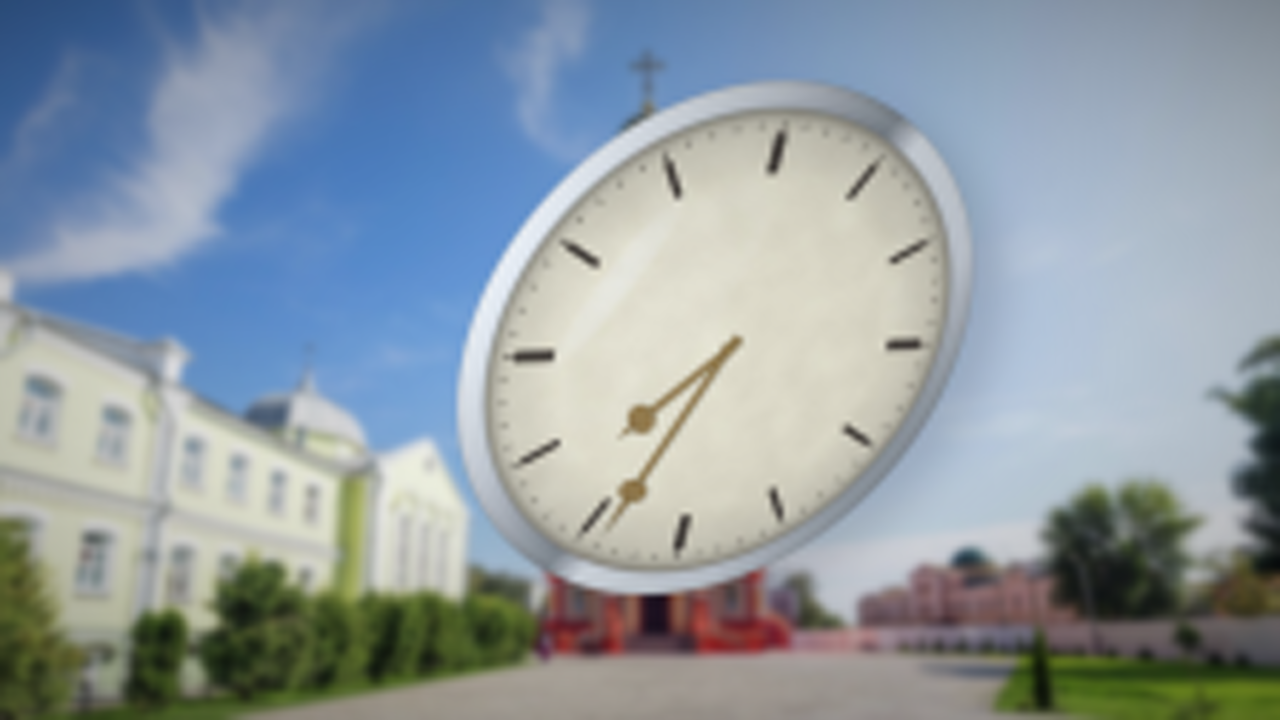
7.34
